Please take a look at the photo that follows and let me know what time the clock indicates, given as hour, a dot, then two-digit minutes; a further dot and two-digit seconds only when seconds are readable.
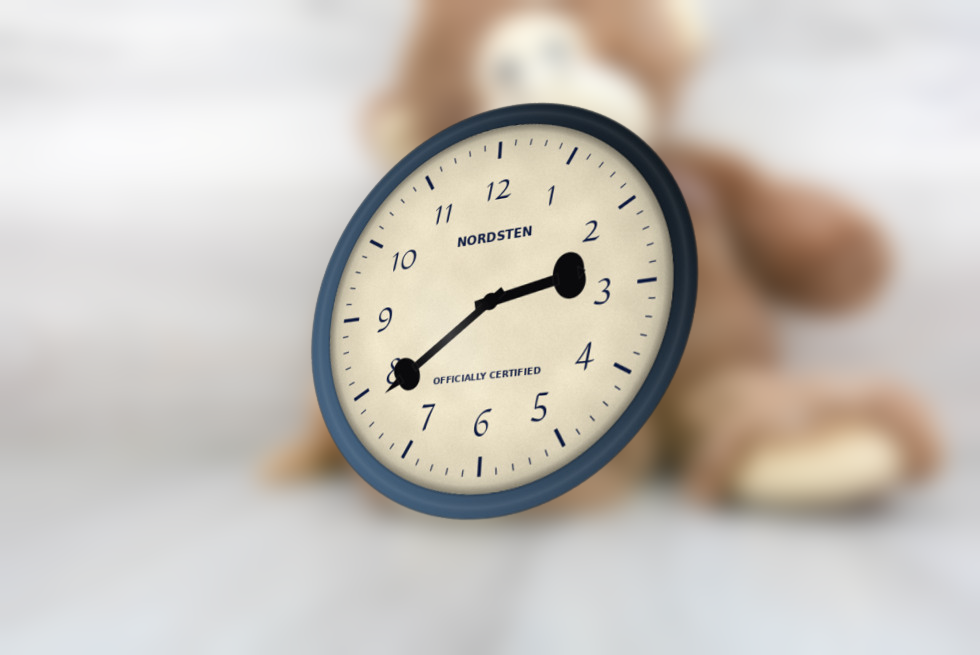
2.39
